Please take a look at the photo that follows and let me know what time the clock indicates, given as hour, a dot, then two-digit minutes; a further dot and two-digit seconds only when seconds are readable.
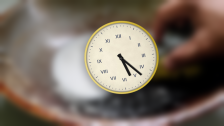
5.23
